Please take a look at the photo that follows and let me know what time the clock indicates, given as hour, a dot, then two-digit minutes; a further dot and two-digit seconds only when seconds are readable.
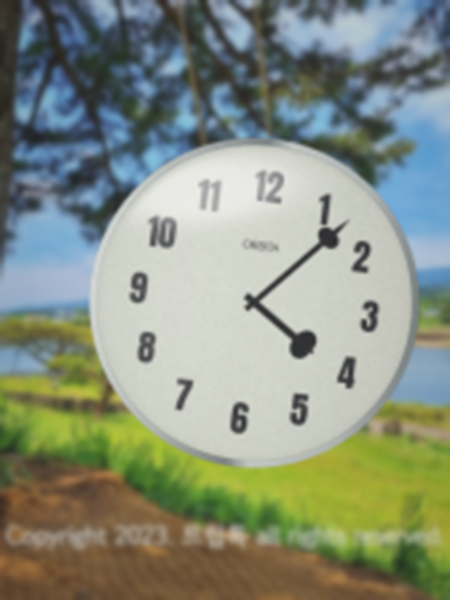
4.07
